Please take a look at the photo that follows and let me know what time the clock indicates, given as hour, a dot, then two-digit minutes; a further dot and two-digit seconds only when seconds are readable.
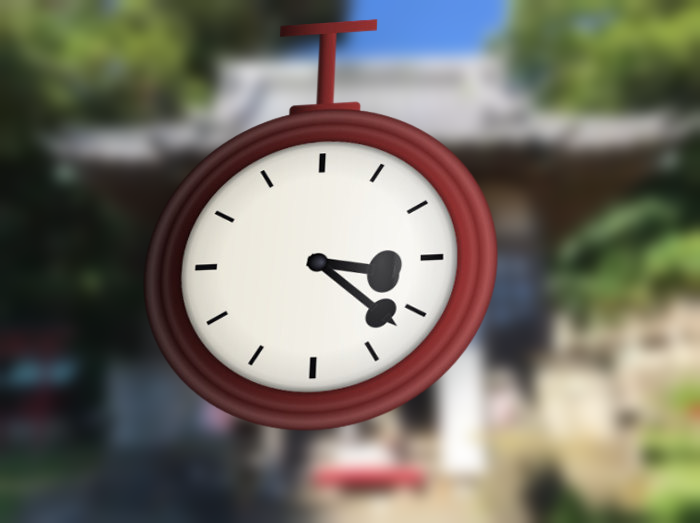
3.22
